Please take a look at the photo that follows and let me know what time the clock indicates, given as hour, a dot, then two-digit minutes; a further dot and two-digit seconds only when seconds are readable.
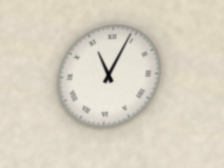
11.04
